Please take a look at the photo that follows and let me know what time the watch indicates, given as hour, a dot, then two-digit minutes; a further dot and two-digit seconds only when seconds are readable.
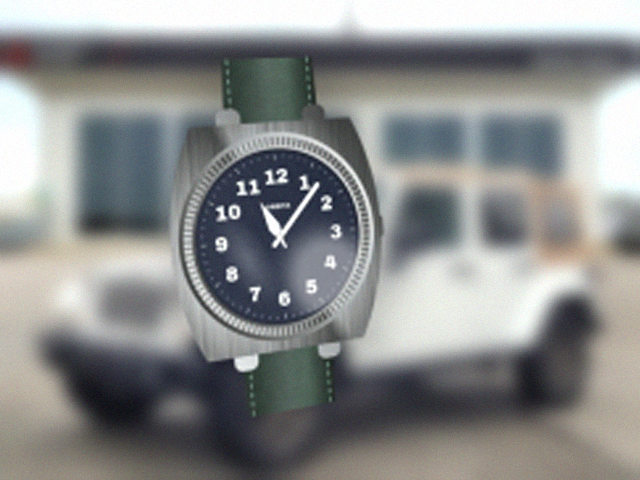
11.07
